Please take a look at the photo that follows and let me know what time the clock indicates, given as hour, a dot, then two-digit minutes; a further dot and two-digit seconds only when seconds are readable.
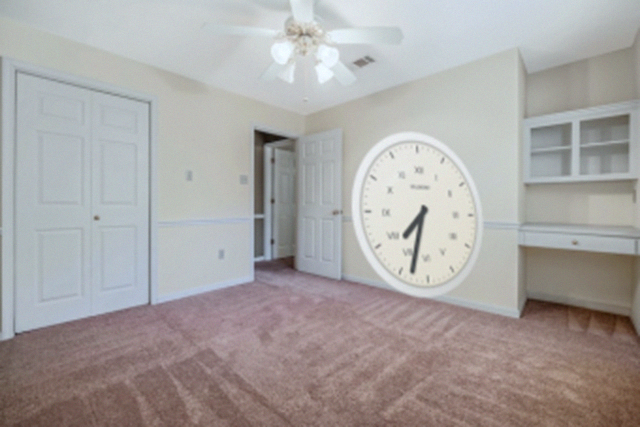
7.33
